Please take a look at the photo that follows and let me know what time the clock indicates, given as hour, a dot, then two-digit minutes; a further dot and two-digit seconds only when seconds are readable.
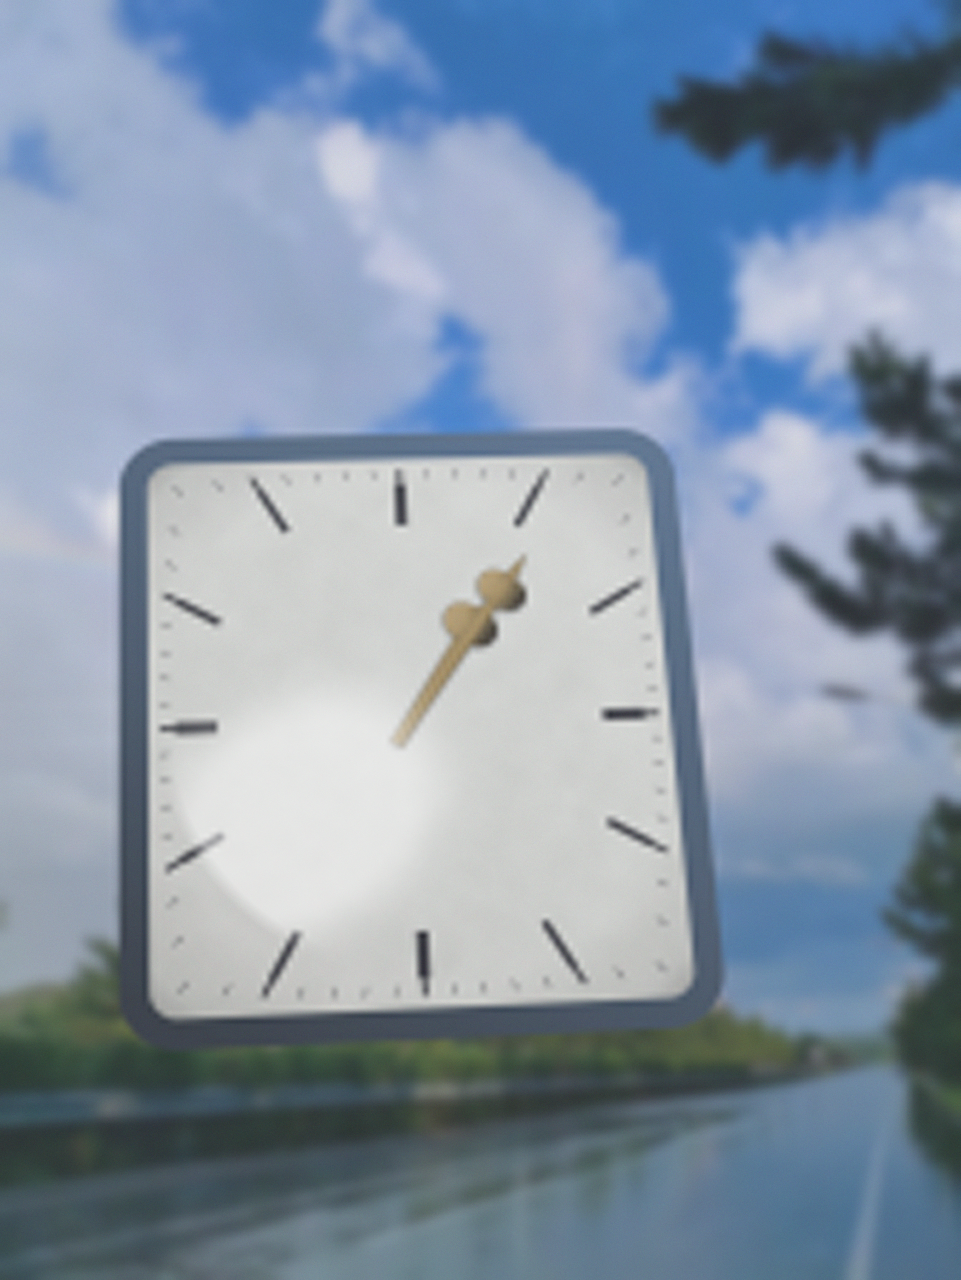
1.06
